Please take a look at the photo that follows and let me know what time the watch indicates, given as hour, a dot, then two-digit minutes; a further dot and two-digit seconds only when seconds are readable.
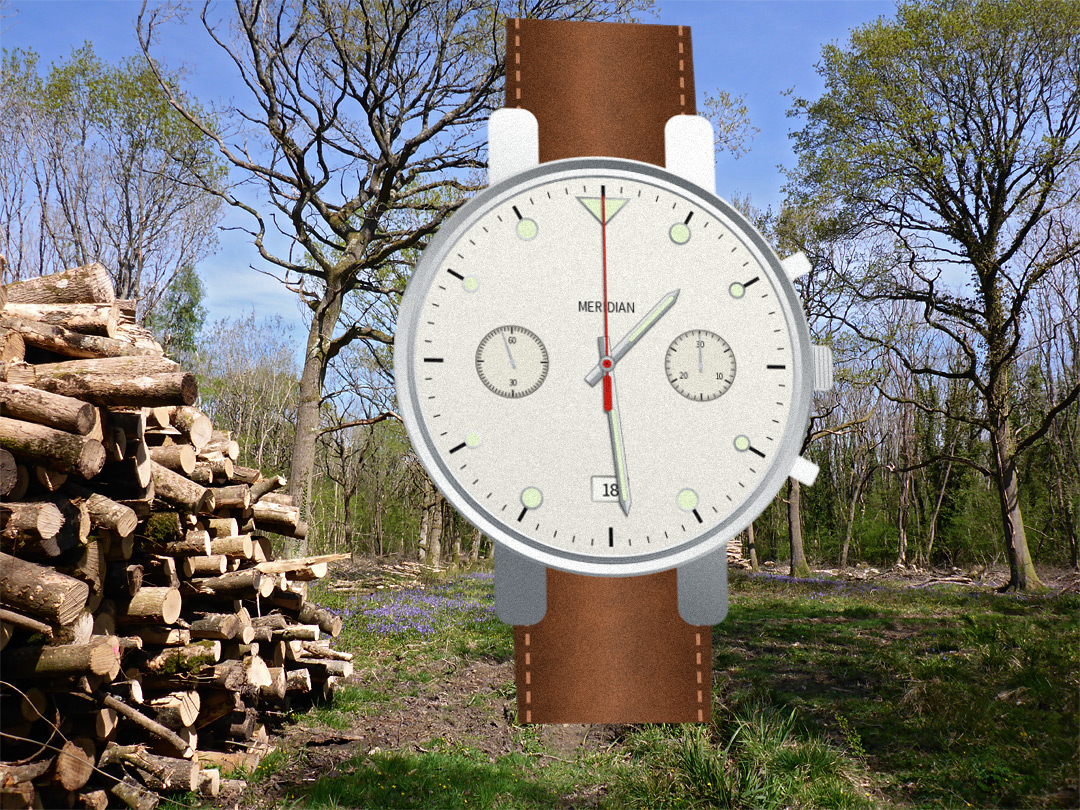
1.28.57
